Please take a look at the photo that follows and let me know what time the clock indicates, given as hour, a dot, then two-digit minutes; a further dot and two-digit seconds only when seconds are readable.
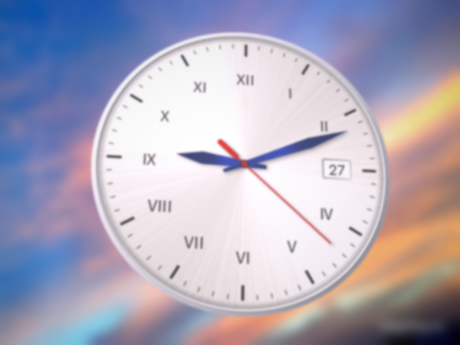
9.11.22
